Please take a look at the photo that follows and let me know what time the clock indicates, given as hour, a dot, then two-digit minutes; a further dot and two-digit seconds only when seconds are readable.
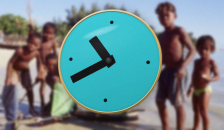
10.40
